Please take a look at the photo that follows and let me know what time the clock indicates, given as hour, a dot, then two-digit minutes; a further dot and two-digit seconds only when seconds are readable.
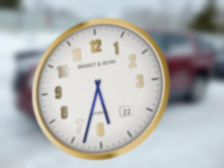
5.33
